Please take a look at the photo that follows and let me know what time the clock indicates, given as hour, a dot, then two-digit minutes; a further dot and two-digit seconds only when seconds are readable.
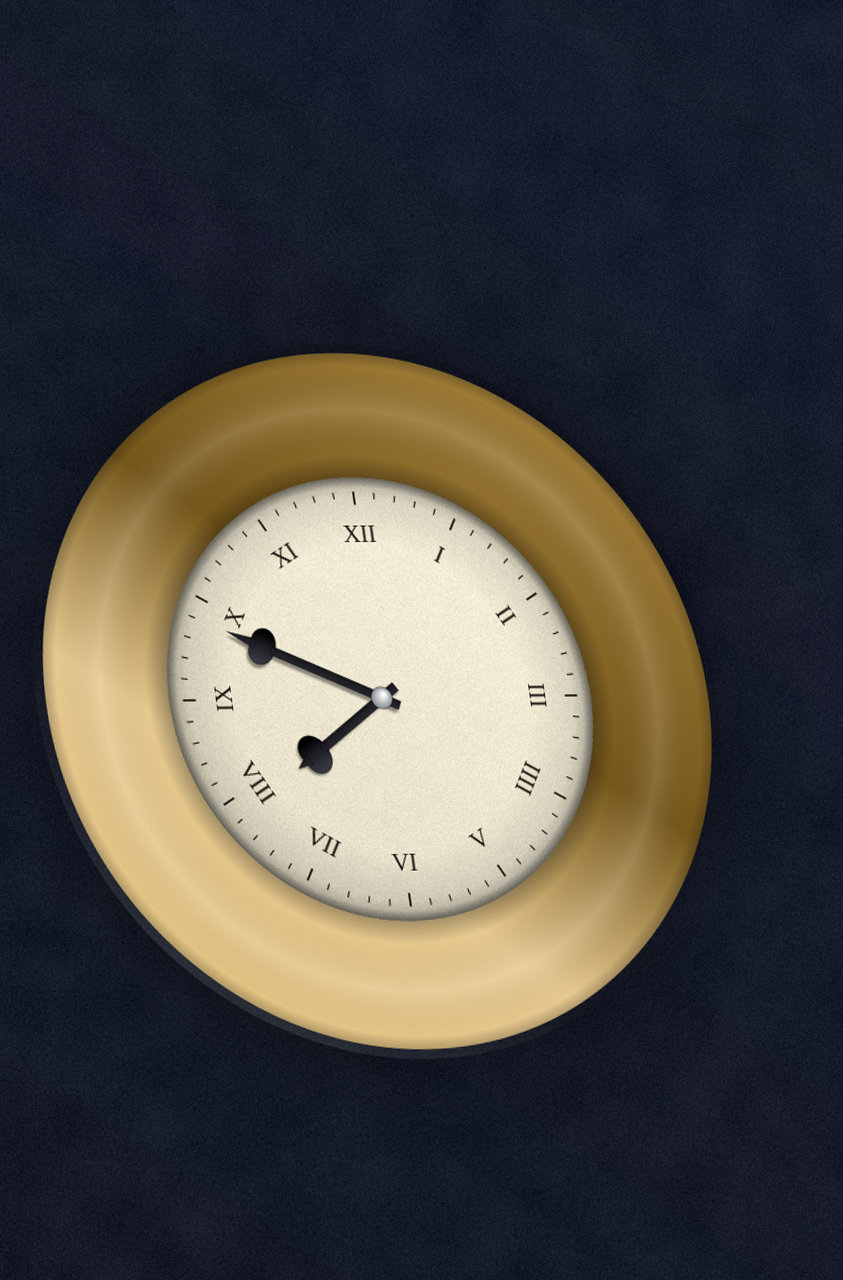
7.49
